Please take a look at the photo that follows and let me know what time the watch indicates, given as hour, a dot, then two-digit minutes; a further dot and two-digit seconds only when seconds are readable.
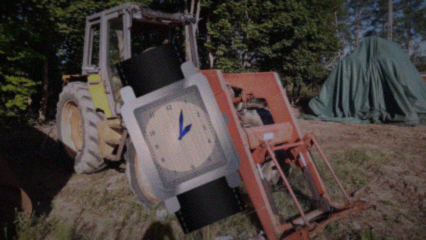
2.04
